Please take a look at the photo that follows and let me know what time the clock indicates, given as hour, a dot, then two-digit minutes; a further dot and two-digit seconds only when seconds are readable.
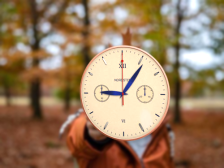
9.06
